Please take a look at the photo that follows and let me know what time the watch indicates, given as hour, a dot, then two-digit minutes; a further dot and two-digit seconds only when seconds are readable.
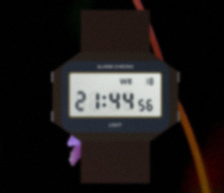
21.44.56
